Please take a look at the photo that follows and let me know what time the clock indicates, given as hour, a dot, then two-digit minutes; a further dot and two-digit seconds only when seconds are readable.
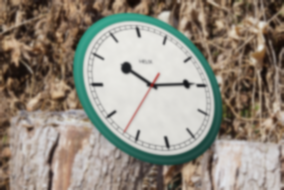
10.14.37
